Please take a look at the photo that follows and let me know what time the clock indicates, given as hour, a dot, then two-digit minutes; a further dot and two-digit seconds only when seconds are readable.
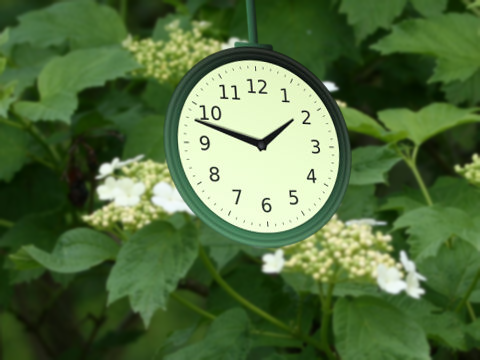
1.48
